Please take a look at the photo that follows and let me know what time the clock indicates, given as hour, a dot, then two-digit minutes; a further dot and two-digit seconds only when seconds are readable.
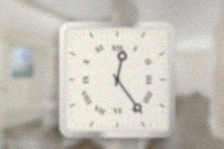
12.24
